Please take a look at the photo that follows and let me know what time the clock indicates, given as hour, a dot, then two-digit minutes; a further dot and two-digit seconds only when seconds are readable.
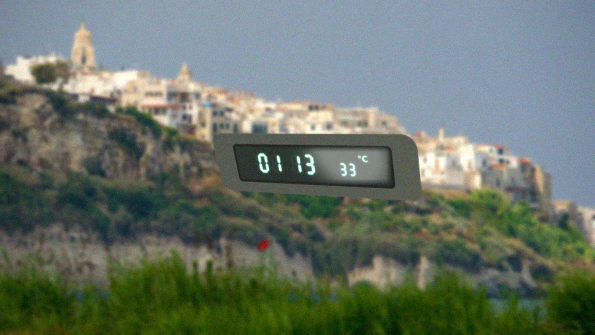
1.13
